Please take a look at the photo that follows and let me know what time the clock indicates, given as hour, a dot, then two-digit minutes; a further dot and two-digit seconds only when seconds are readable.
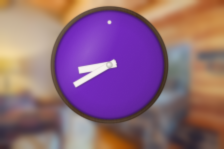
8.40
